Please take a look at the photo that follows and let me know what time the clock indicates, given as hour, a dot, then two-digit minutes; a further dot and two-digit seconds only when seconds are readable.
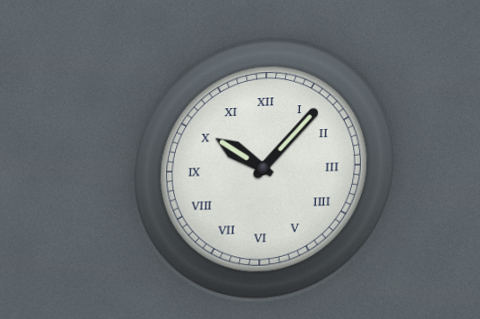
10.07
